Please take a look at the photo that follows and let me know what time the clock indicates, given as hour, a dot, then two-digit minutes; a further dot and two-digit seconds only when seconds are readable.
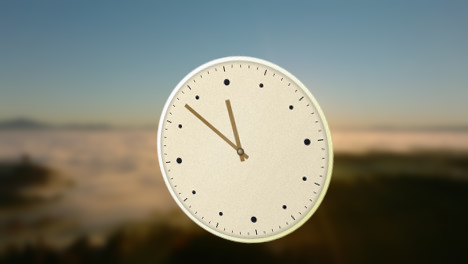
11.53
